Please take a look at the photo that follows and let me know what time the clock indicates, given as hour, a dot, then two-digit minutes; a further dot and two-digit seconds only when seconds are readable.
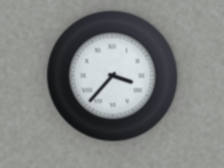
3.37
